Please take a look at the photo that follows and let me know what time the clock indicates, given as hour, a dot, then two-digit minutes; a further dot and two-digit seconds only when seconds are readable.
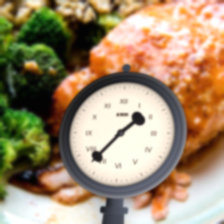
1.37
